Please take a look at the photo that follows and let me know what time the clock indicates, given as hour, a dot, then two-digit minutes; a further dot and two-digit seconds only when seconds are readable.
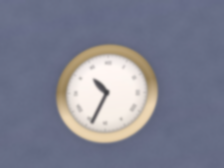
10.34
